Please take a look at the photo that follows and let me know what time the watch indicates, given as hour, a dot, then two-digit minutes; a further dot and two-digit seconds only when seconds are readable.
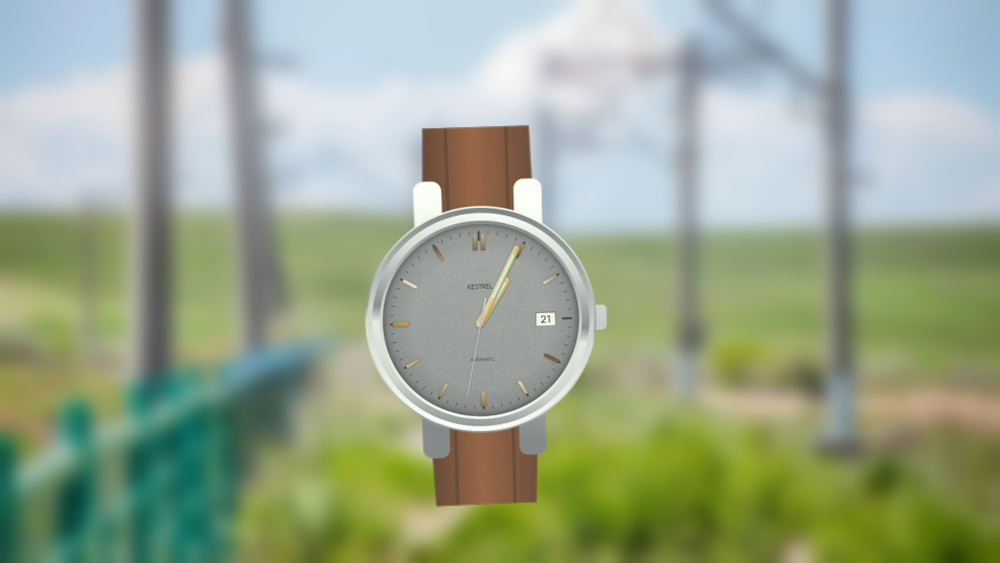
1.04.32
